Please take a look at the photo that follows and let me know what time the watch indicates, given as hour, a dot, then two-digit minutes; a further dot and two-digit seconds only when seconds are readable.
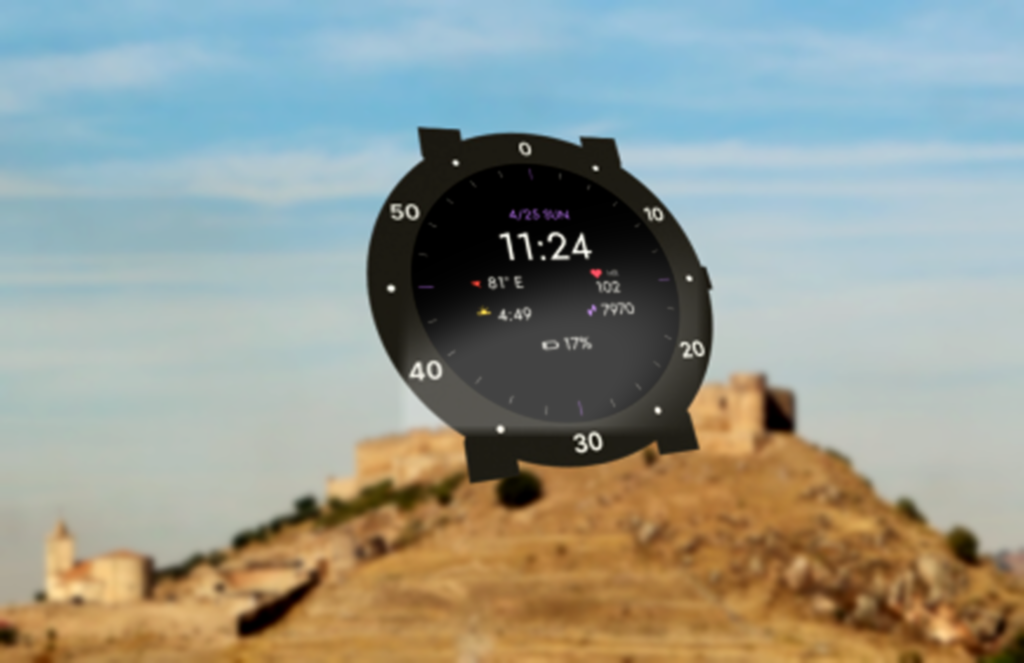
11.24
